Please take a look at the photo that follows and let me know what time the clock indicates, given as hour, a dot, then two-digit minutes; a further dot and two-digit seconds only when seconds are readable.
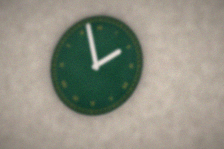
1.57
